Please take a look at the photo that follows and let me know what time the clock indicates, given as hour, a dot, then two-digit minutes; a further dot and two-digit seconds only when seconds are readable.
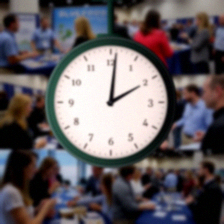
2.01
